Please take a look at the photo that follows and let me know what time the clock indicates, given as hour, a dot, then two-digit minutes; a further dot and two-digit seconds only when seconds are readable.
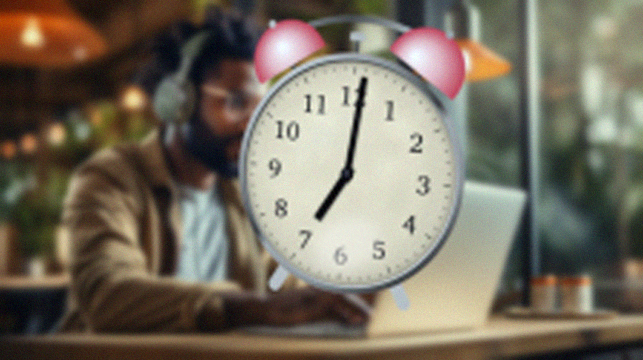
7.01
